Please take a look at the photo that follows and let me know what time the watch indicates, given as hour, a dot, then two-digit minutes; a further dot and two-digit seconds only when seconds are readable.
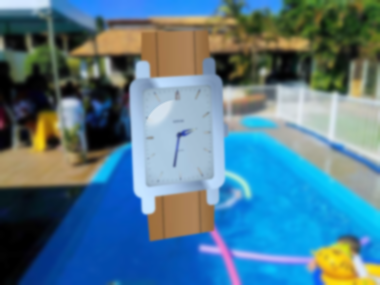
2.32
